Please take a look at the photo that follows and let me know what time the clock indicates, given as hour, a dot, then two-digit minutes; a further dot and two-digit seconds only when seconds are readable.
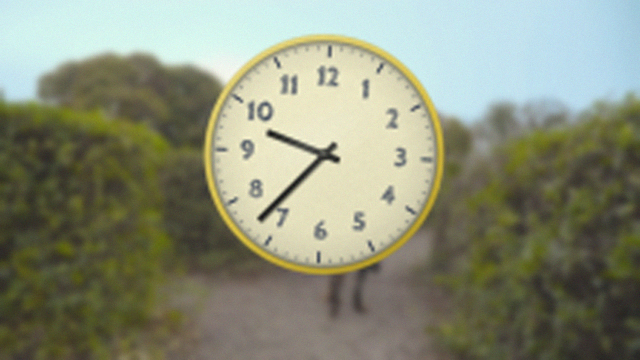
9.37
